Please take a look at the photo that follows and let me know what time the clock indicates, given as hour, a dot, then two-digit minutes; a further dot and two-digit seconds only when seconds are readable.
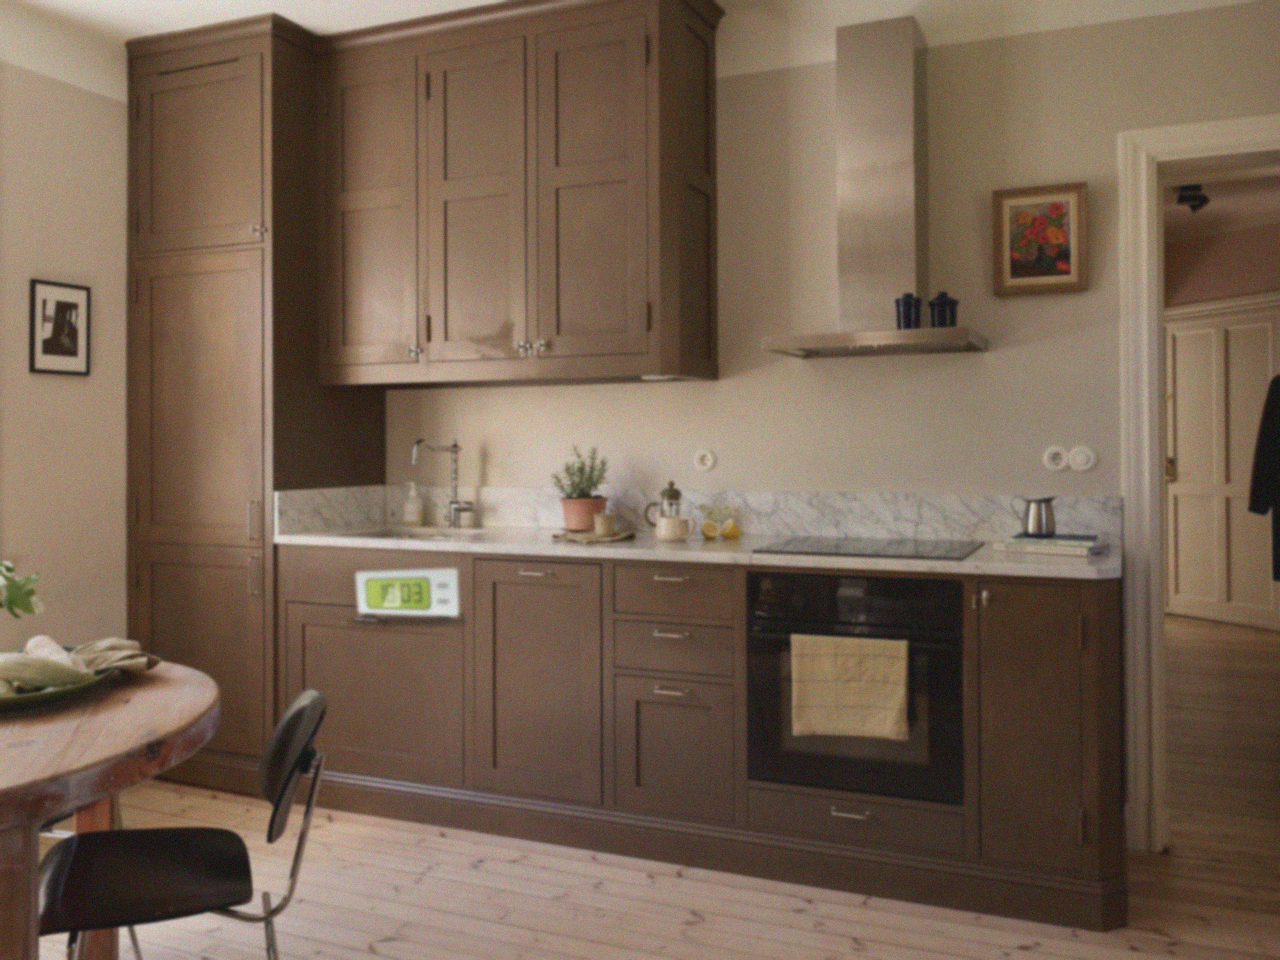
18.03
